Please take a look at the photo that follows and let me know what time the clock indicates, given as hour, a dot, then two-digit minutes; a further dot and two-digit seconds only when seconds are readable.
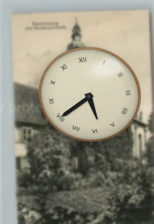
5.40
